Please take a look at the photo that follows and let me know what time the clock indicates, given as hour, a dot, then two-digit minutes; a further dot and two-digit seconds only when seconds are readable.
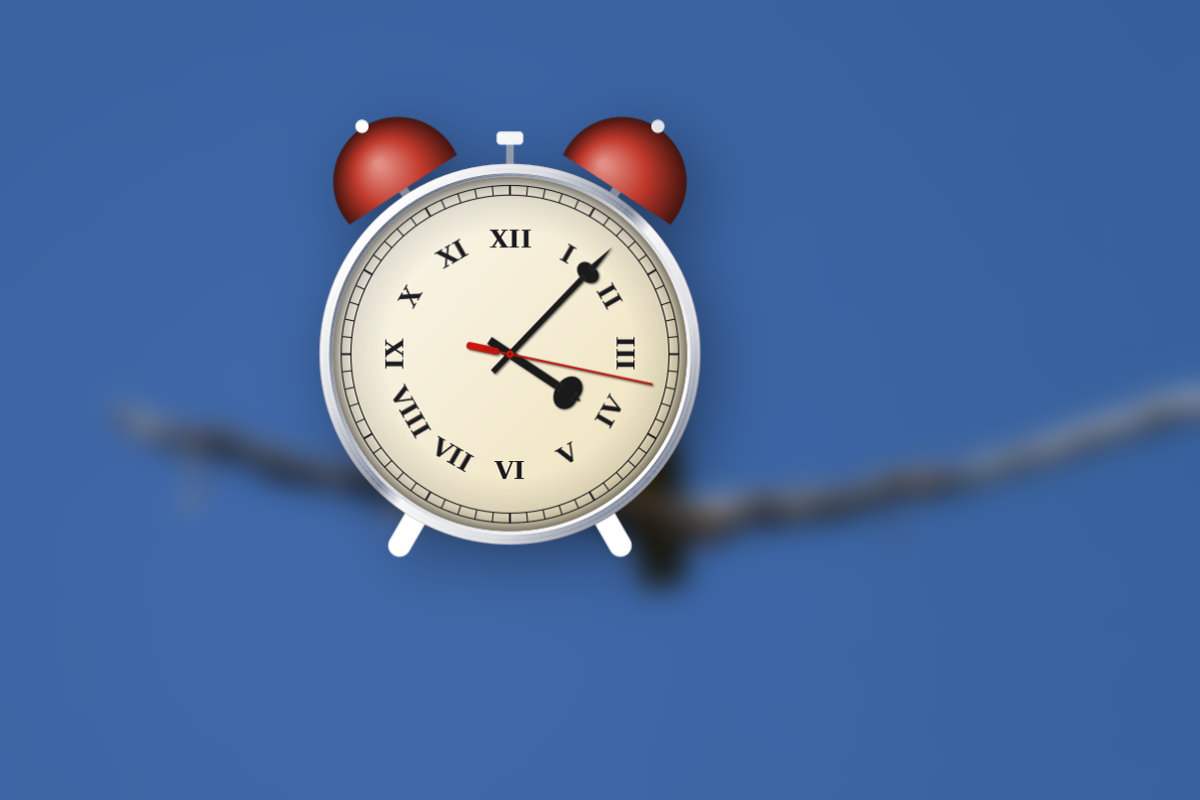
4.07.17
